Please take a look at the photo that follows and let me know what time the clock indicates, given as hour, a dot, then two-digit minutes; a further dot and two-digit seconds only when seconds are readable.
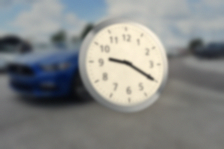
9.20
